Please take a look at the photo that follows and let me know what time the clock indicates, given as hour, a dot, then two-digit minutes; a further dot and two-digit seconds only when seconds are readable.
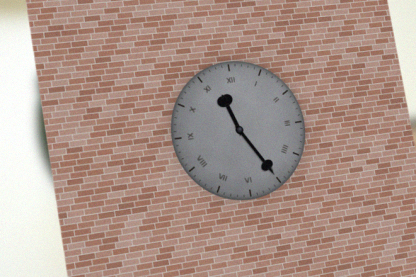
11.25
